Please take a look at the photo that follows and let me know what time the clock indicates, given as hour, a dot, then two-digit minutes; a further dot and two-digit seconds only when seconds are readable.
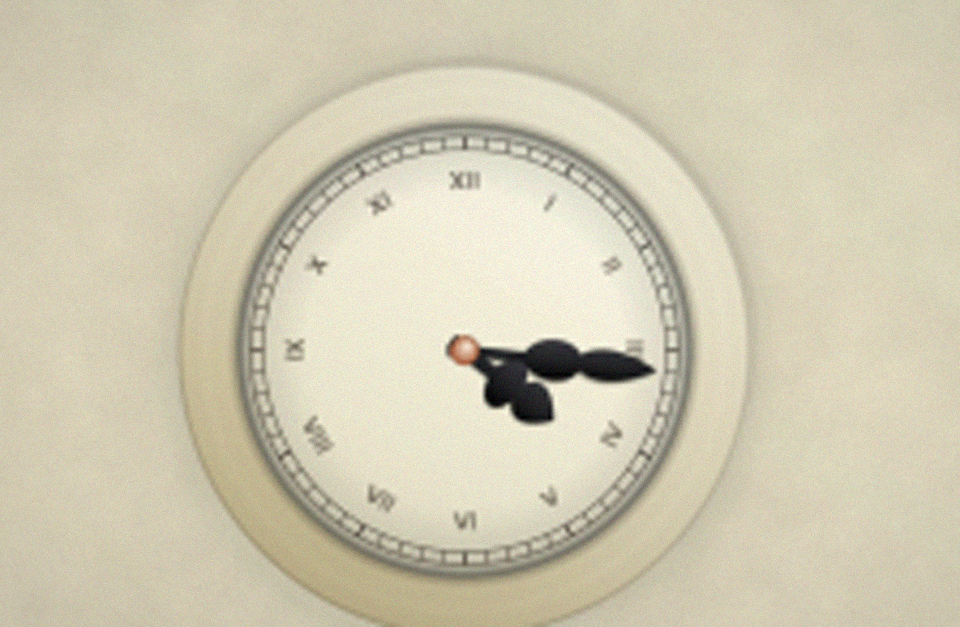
4.16
